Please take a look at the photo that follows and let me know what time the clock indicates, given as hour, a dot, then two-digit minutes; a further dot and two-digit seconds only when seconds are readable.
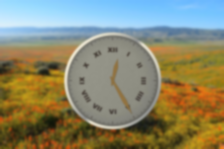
12.25
